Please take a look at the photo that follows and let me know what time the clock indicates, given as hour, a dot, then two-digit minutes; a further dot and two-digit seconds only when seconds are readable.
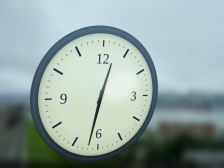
12.32
